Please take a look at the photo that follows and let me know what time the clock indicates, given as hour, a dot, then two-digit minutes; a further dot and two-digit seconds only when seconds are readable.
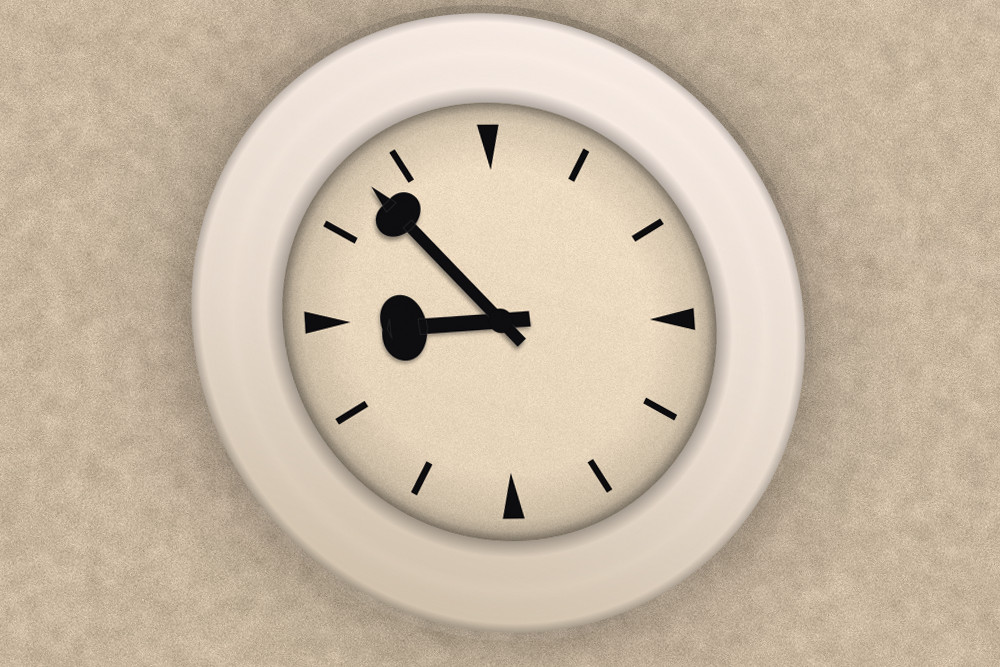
8.53
